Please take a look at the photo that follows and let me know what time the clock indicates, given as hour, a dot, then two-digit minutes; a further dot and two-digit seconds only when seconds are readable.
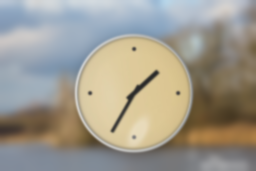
1.35
